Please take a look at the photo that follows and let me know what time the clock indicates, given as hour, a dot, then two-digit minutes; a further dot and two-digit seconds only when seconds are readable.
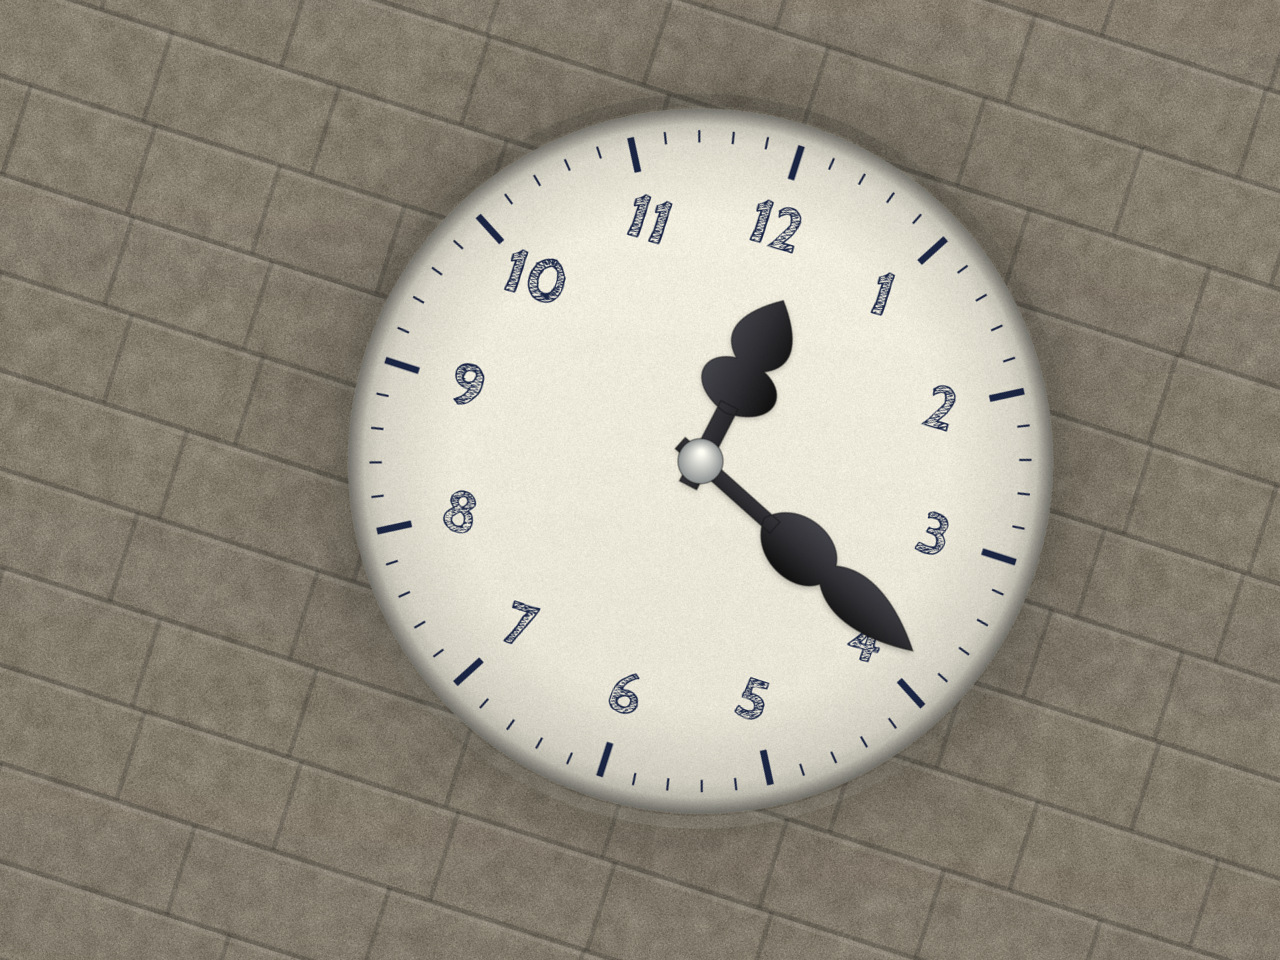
12.19
